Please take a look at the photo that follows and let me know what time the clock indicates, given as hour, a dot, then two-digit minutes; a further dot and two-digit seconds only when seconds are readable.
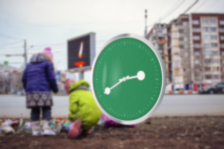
2.40
